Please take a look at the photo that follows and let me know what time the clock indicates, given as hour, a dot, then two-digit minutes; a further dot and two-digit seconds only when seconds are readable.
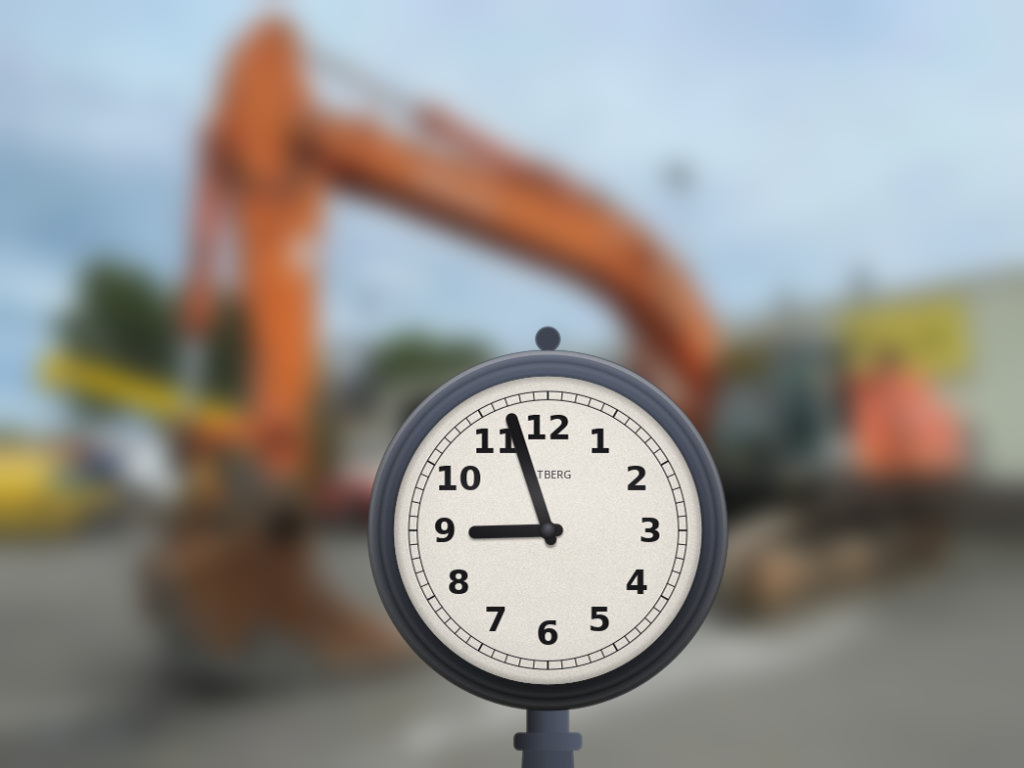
8.57
